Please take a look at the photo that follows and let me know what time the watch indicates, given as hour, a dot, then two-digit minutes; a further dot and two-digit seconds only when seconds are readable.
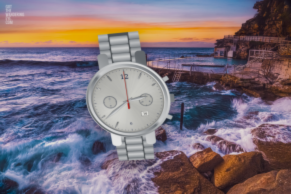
2.39
